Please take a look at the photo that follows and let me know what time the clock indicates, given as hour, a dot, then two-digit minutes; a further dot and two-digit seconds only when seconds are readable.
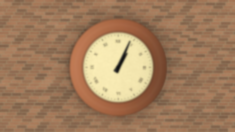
1.04
